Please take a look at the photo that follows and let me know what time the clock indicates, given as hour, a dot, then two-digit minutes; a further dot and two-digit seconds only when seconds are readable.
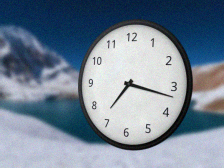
7.17
